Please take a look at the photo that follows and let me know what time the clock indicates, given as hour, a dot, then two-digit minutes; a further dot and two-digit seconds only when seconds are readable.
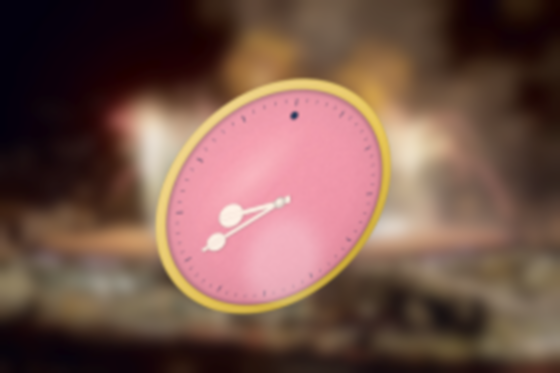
8.40
